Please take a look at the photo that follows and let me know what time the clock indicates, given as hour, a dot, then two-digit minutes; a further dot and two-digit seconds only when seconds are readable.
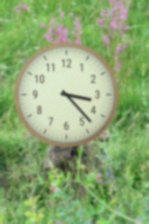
3.23
